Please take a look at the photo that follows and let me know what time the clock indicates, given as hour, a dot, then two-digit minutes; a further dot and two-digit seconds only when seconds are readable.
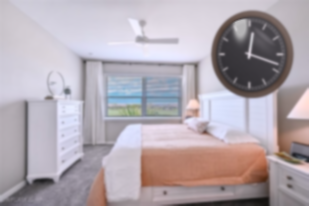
12.18
